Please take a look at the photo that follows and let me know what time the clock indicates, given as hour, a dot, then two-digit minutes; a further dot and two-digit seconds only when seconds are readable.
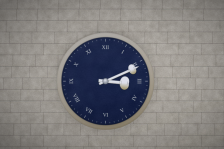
3.11
